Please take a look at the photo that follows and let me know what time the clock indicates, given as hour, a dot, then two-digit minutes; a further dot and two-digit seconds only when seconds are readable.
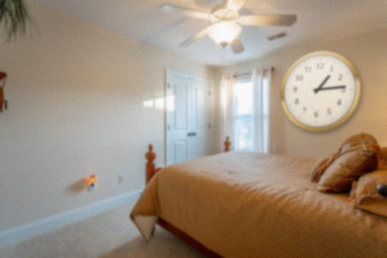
1.14
